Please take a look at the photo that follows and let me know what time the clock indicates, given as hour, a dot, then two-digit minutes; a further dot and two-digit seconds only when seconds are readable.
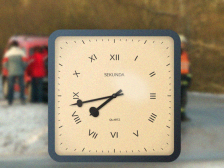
7.43
